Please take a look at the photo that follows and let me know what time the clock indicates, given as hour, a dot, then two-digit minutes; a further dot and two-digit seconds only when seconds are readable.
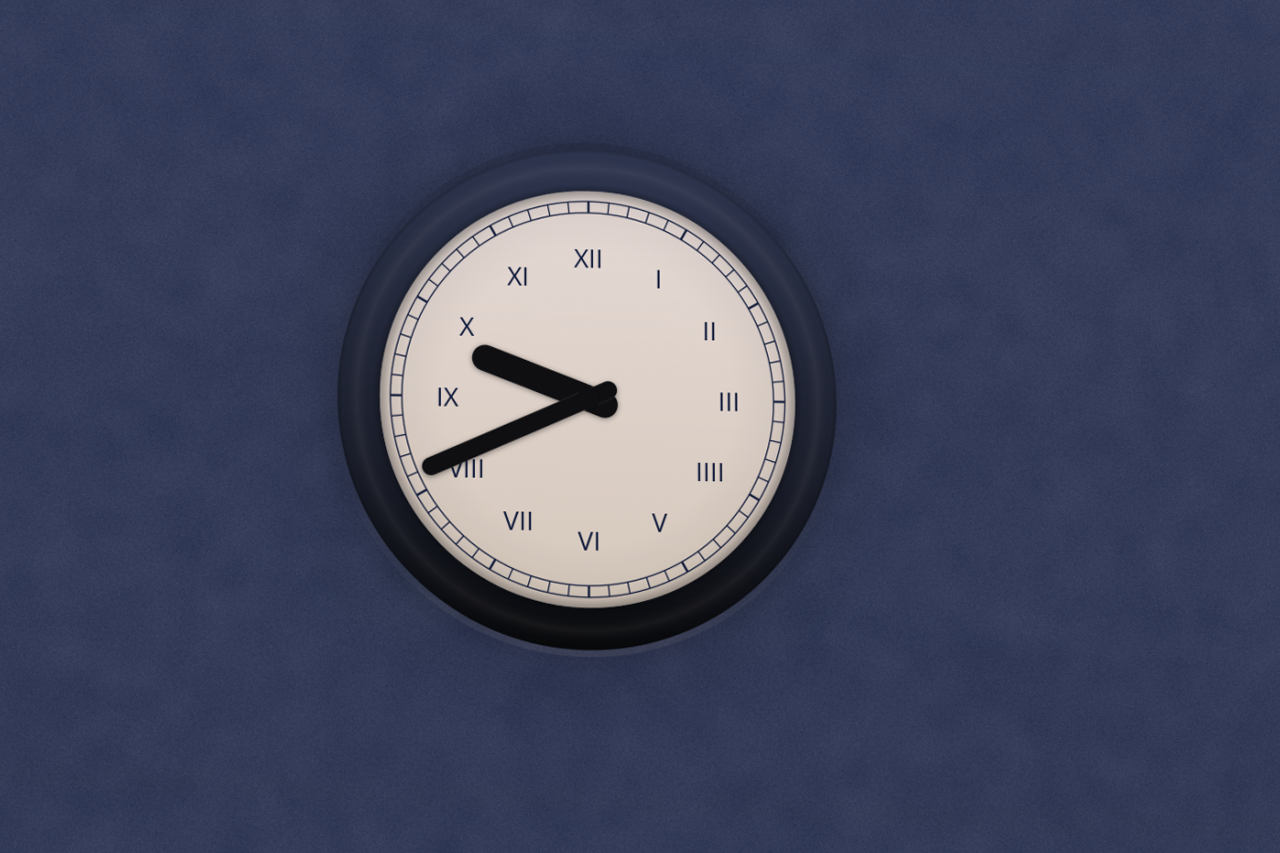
9.41
